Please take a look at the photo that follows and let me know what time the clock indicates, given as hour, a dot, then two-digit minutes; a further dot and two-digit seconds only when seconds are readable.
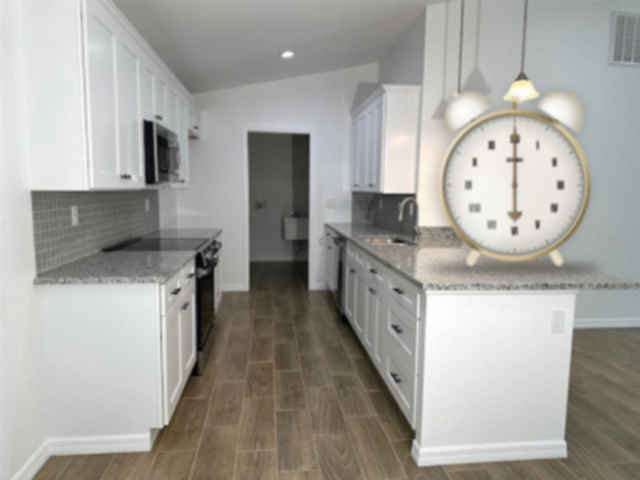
6.00
